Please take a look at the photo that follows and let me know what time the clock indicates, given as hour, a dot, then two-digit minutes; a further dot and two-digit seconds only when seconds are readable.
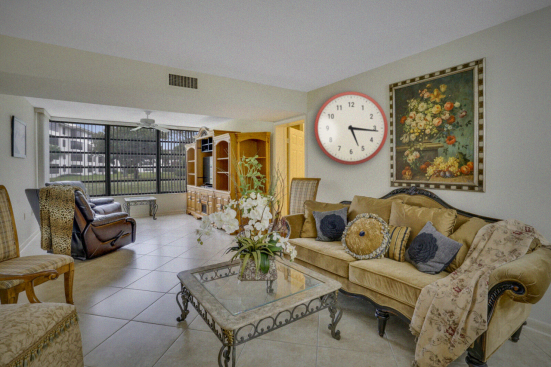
5.16
